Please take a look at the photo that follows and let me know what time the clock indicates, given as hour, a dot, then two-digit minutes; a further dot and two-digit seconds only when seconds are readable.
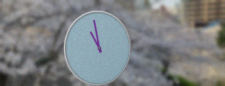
10.58
